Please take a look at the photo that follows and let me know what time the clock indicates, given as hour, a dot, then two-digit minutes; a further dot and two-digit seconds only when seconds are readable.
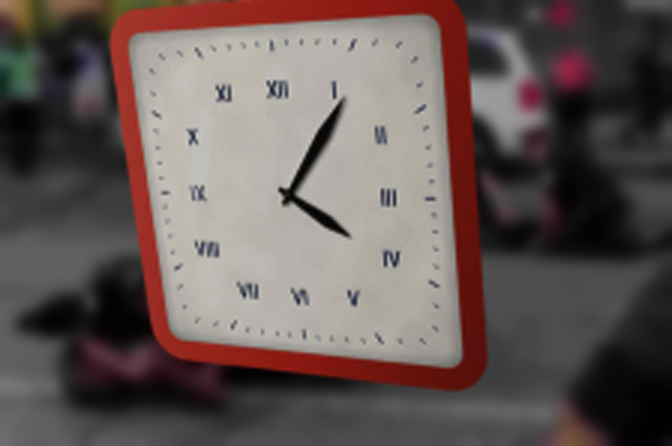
4.06
